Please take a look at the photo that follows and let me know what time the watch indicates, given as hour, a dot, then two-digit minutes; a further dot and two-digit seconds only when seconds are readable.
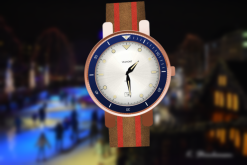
1.29
